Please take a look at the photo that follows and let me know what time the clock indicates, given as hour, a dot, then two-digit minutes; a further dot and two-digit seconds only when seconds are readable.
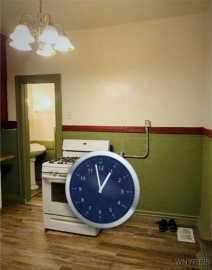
12.58
